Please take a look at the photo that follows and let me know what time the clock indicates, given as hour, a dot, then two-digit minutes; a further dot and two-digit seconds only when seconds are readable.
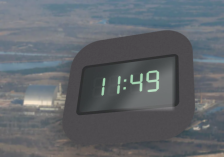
11.49
